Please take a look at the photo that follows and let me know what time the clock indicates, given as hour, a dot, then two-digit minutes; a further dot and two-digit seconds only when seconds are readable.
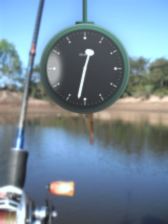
12.32
